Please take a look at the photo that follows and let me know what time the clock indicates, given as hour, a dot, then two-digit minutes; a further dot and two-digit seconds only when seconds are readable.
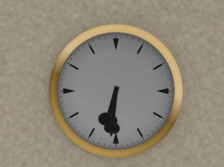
6.31
